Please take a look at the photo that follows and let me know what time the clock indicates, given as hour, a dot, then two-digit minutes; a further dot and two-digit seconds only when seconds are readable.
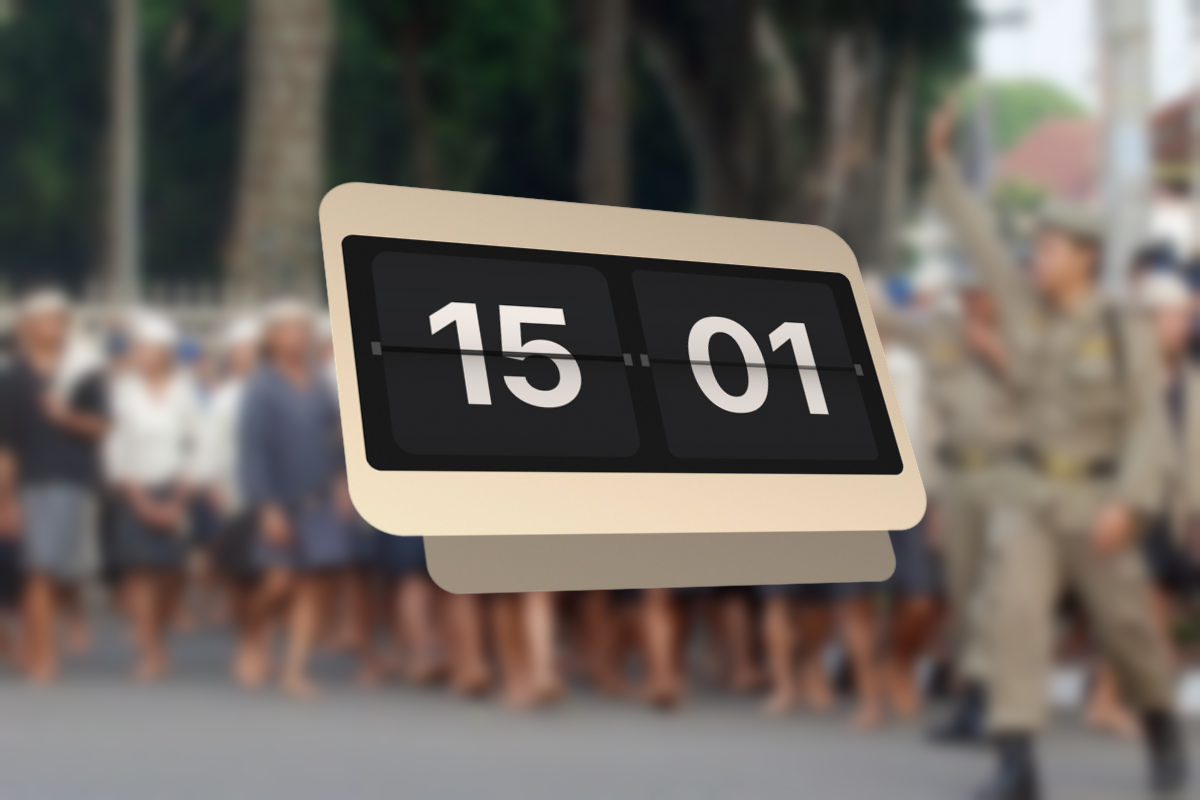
15.01
